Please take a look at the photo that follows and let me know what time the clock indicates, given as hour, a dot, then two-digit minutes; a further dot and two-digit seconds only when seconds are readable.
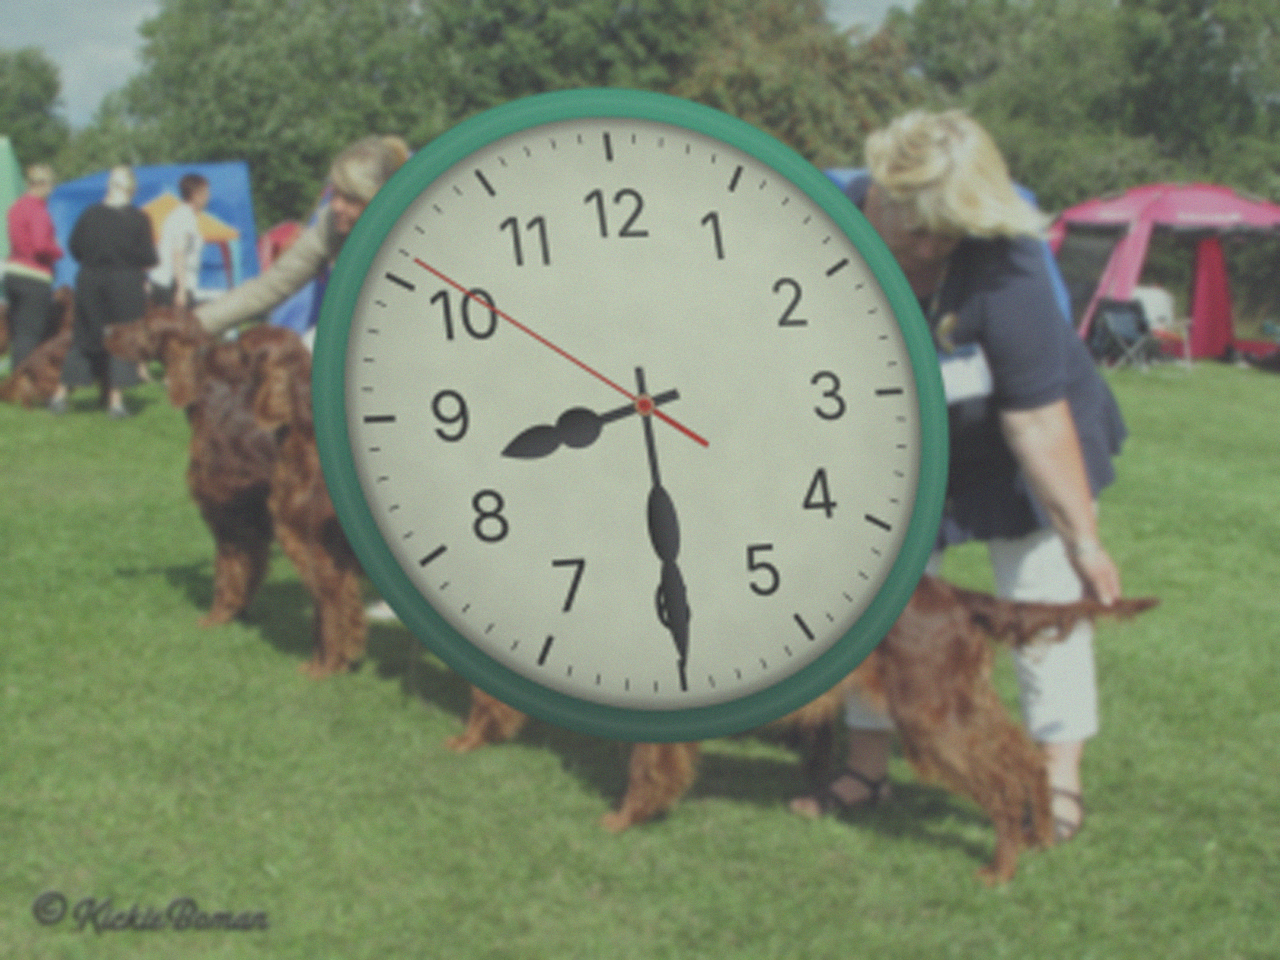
8.29.51
